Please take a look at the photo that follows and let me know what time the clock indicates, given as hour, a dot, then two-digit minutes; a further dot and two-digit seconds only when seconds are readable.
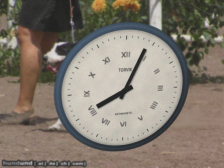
8.04
